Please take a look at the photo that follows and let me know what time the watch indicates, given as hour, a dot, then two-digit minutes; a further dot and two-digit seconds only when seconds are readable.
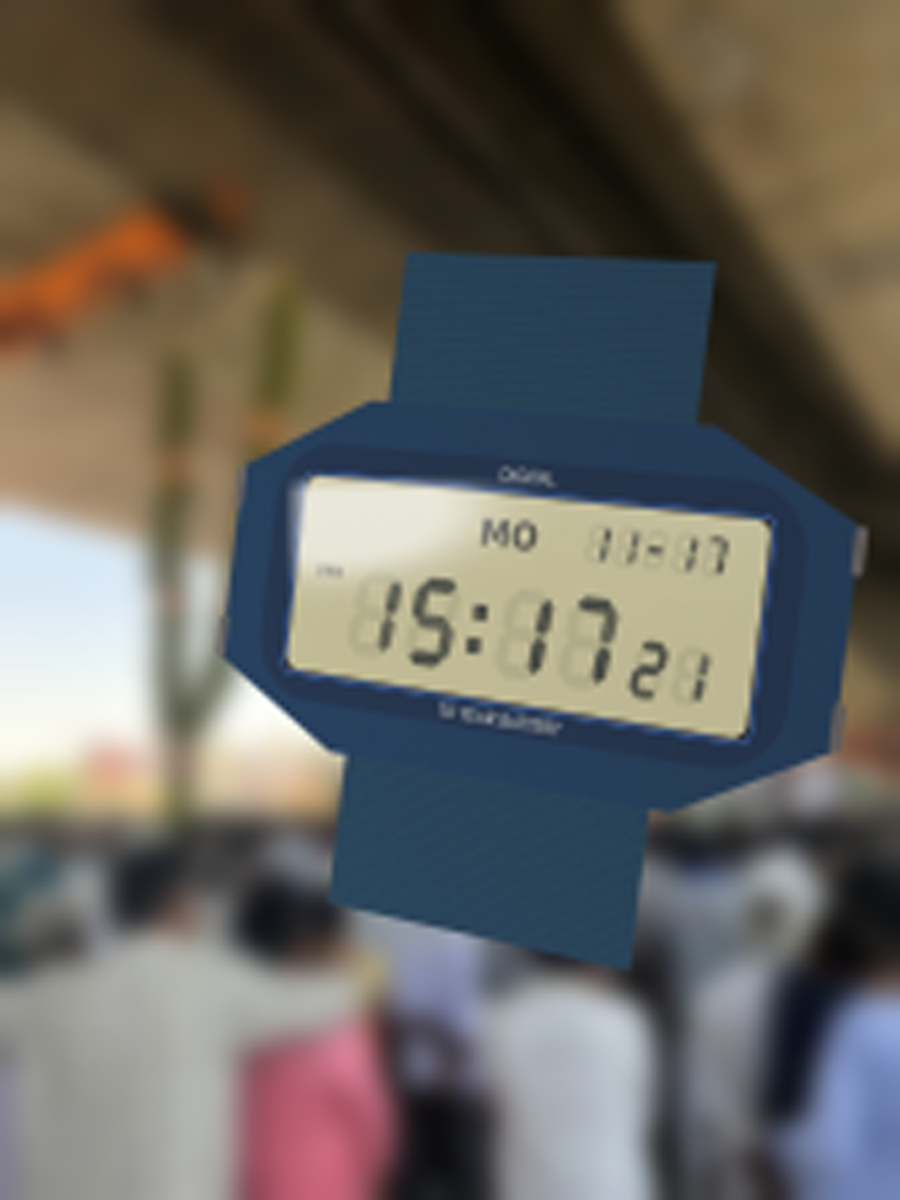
15.17.21
